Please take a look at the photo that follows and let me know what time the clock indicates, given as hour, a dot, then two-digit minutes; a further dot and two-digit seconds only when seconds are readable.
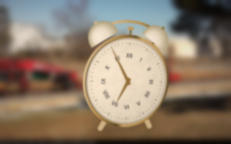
6.55
